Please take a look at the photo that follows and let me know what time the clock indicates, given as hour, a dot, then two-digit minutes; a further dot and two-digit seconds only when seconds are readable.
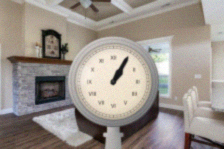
1.05
